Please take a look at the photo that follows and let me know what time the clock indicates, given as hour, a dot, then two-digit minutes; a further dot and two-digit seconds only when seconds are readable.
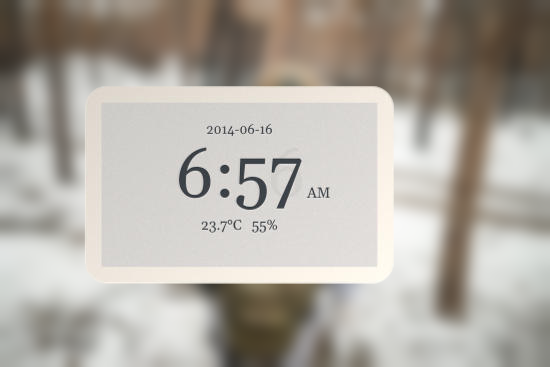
6.57
